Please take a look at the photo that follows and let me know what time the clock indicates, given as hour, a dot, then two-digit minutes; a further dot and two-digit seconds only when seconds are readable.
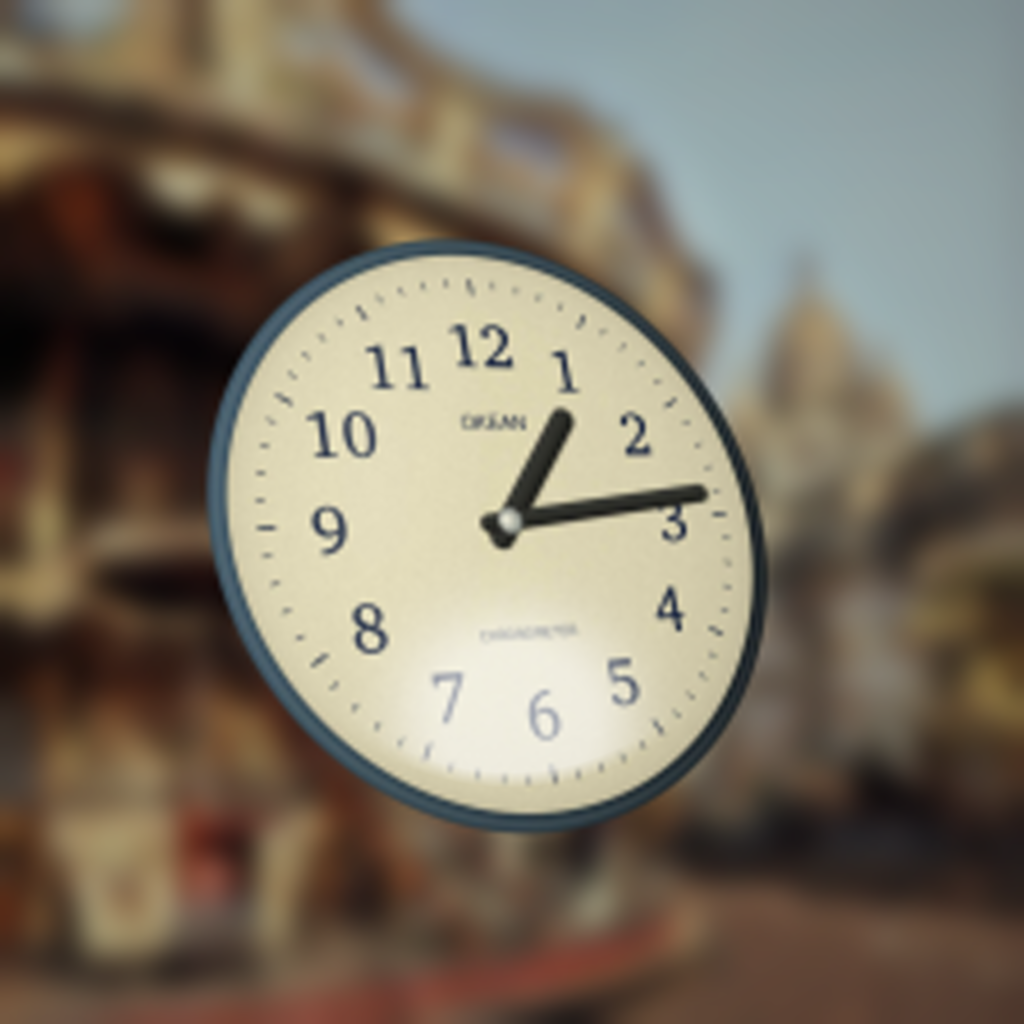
1.14
